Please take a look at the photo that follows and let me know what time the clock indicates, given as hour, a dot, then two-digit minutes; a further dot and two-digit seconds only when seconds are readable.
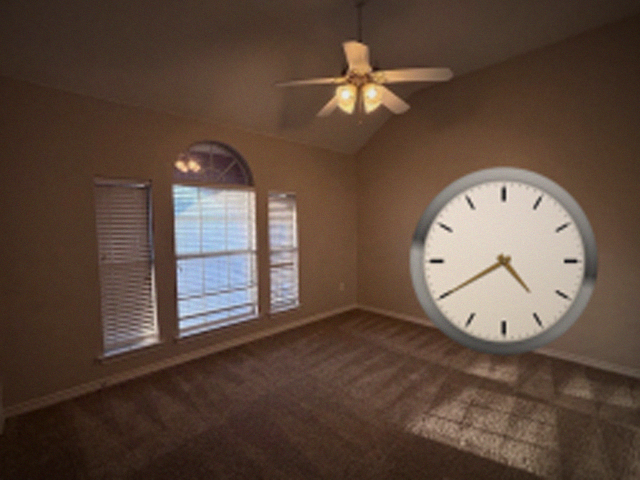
4.40
